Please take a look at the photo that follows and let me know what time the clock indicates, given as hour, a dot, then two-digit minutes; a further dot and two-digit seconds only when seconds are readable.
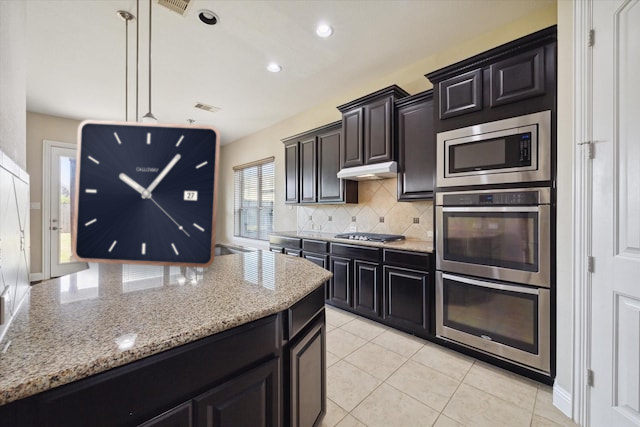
10.06.22
